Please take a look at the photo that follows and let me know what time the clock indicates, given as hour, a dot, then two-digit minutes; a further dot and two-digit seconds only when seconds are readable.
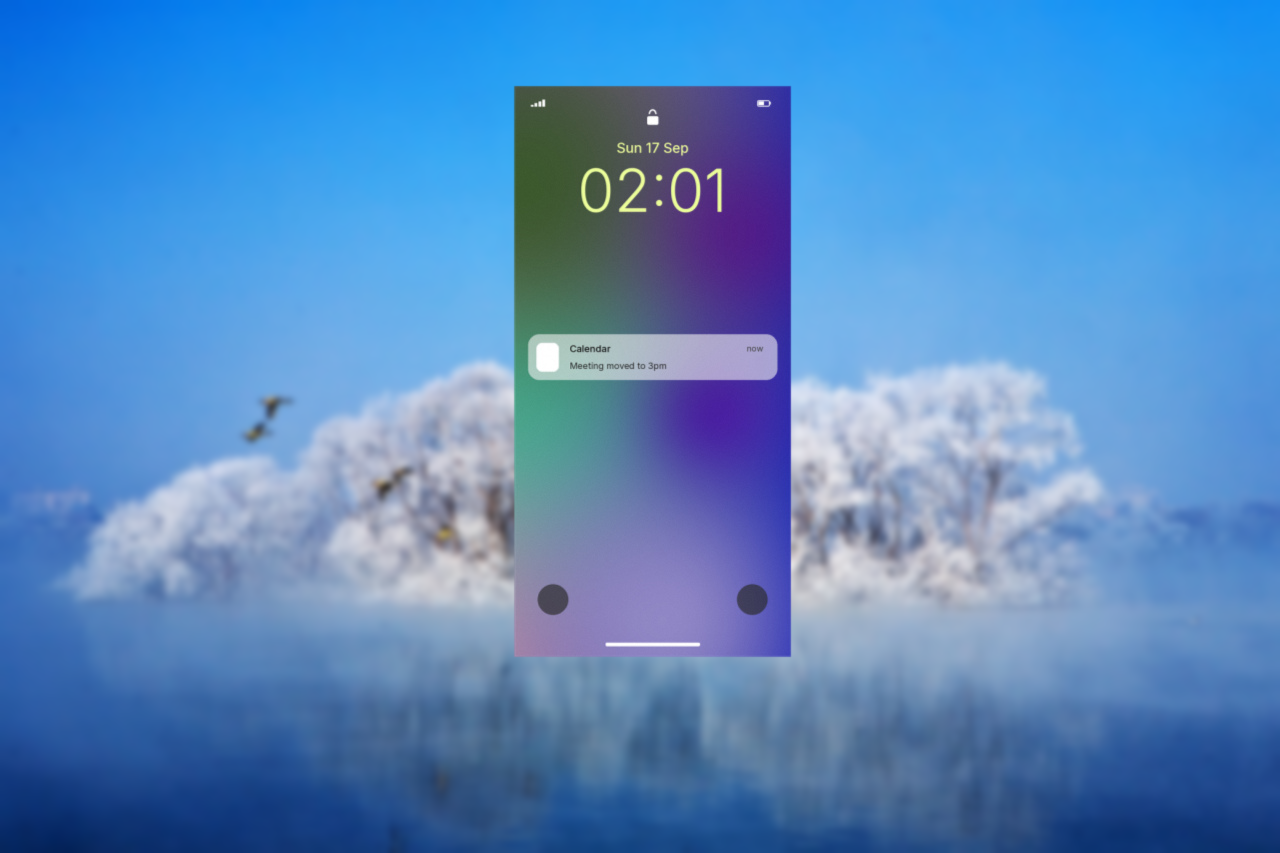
2.01
